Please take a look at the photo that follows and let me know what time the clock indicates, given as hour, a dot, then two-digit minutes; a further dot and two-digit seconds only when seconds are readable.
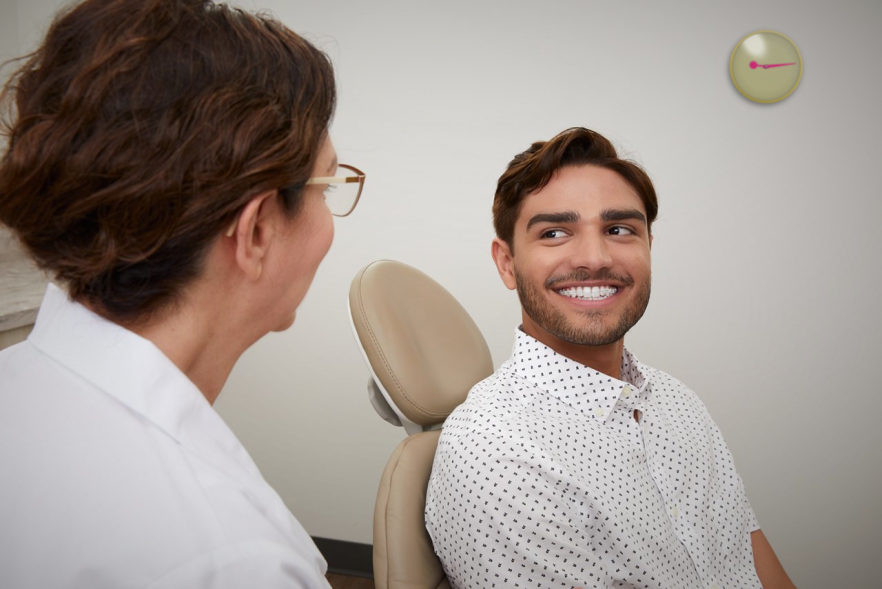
9.14
